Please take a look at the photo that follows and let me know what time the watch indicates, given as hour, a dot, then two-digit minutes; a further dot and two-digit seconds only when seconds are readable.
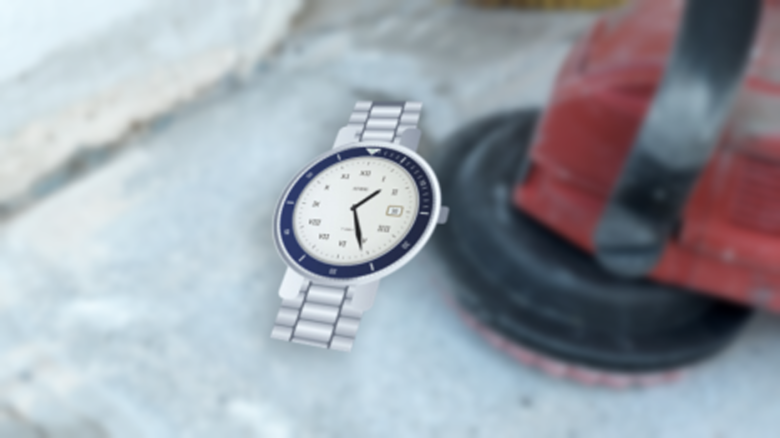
1.26
